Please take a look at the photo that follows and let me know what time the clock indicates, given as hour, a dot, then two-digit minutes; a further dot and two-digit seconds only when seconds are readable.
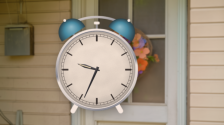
9.34
